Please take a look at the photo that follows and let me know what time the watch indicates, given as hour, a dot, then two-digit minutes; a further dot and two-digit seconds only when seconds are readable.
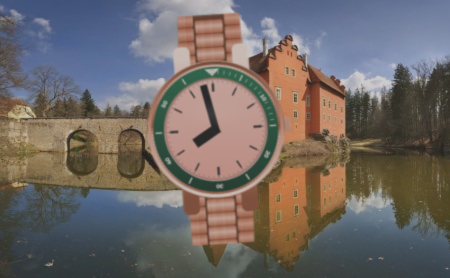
7.58
